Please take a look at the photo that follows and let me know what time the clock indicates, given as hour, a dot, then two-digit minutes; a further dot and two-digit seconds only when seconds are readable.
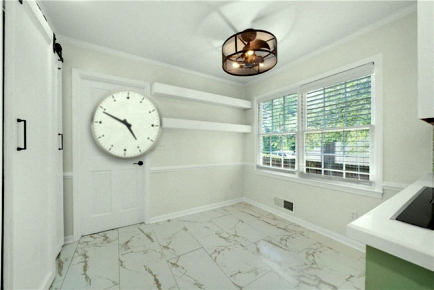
4.49
